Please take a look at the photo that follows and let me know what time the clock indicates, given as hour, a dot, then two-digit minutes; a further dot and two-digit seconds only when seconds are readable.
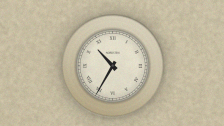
10.35
